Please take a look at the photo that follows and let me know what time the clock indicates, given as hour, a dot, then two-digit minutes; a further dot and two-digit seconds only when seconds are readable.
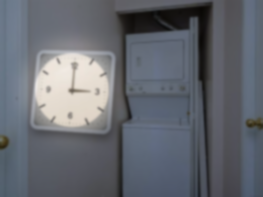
3.00
